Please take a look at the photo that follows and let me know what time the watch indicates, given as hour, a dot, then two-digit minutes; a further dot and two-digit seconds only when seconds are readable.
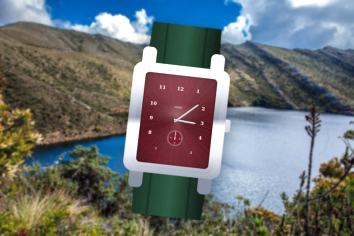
3.08
